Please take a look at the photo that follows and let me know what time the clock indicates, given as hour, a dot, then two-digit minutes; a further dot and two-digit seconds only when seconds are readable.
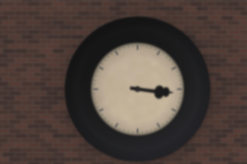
3.16
